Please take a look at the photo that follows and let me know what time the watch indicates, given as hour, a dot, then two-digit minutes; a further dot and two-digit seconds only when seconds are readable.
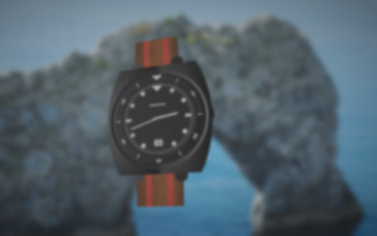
2.42
